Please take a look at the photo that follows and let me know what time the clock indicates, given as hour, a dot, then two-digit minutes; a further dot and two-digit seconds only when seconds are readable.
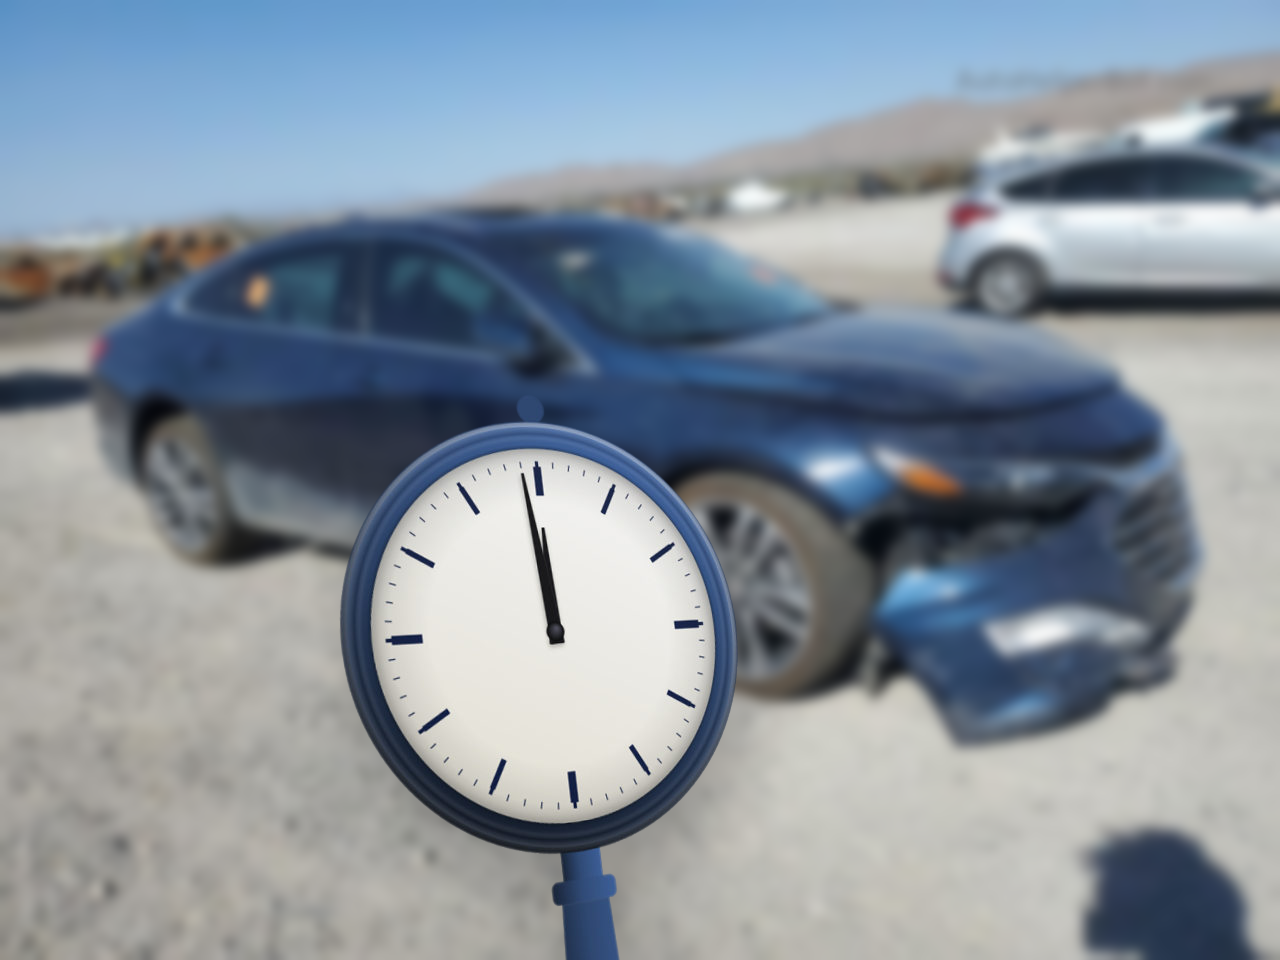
11.59
